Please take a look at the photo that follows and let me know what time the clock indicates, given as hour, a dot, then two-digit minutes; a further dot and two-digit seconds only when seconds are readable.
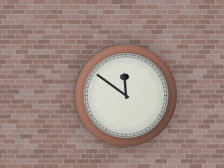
11.51
